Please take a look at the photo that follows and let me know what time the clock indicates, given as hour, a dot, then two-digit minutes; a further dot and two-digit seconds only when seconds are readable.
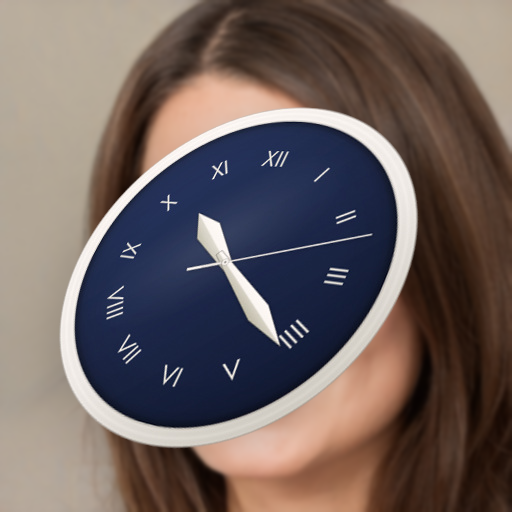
10.21.12
